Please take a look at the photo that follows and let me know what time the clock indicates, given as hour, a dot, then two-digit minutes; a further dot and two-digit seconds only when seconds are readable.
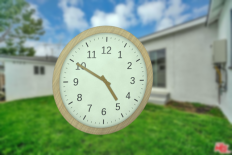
4.50
